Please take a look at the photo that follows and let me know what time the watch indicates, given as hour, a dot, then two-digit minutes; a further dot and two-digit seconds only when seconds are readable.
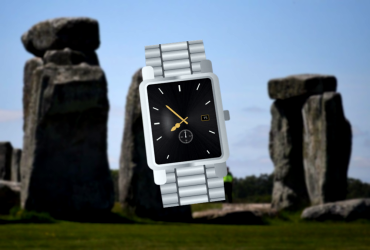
7.53
